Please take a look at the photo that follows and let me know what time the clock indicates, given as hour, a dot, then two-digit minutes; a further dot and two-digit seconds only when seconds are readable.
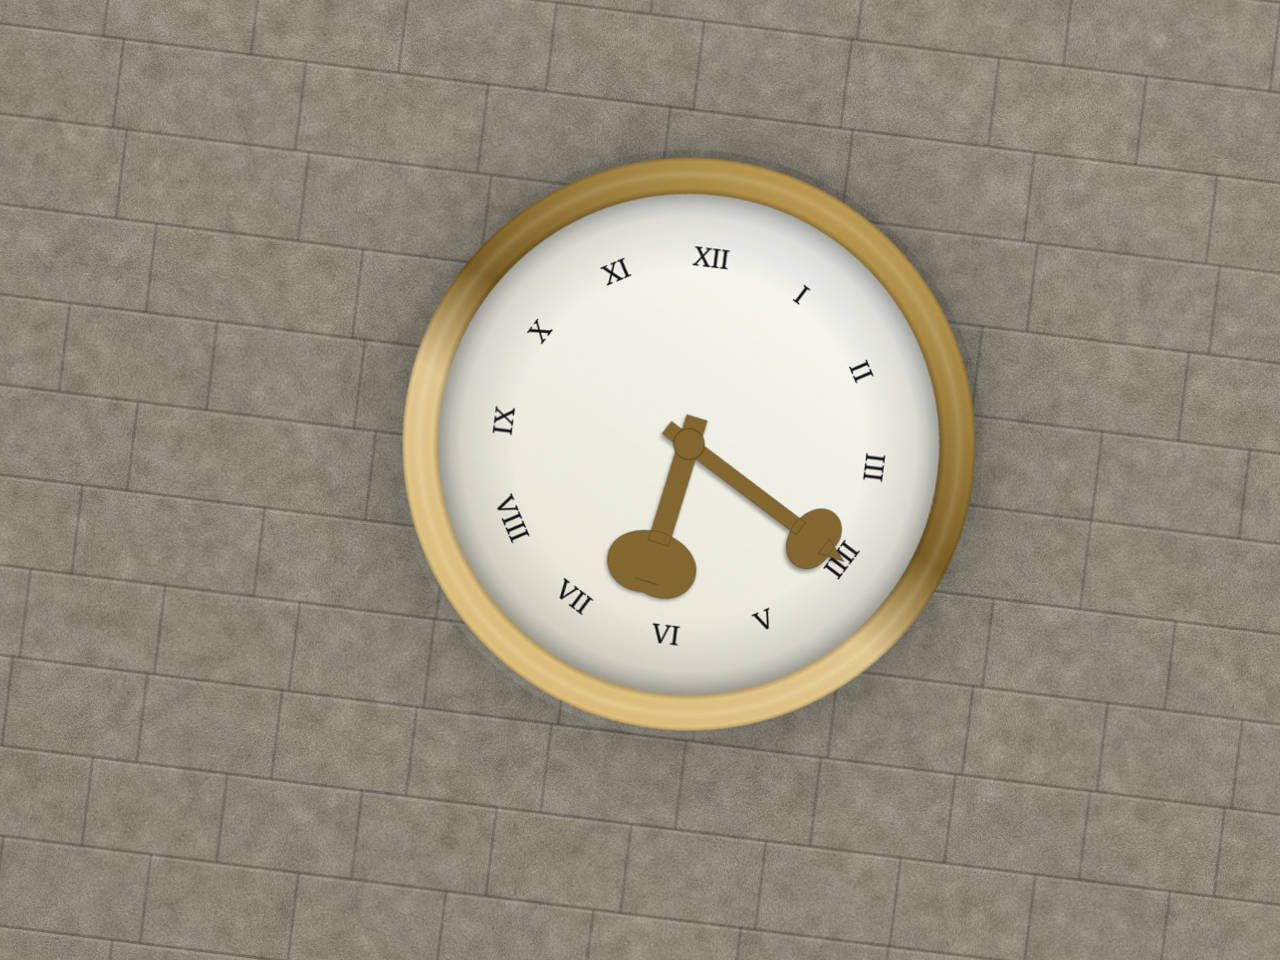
6.20
